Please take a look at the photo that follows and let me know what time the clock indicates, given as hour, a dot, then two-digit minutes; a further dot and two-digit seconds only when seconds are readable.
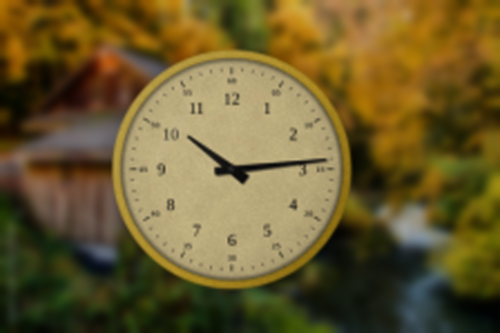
10.14
